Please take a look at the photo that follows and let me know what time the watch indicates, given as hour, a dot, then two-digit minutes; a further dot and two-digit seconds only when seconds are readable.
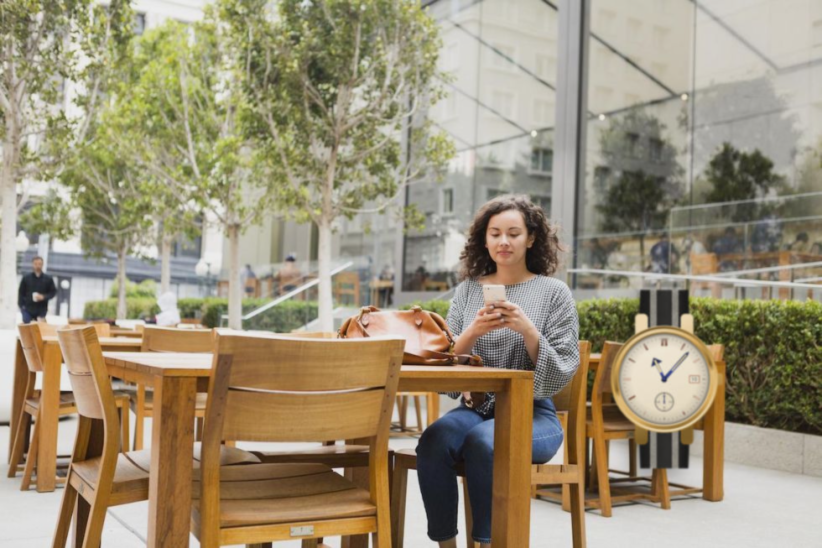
11.07
